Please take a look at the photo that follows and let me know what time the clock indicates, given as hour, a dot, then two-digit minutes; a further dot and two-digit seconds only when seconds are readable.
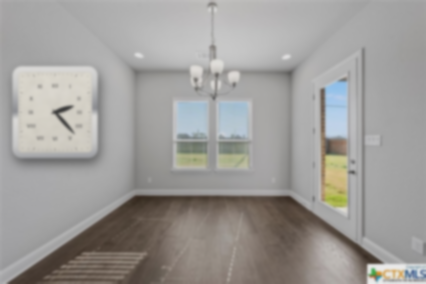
2.23
